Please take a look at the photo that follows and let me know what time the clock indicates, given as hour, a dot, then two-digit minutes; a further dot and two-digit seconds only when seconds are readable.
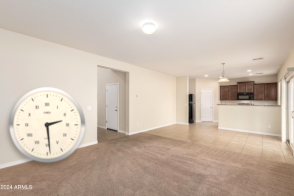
2.29
